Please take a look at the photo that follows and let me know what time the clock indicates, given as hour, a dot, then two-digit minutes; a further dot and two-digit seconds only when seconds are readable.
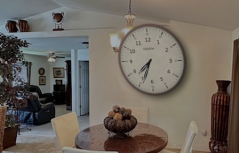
7.34
